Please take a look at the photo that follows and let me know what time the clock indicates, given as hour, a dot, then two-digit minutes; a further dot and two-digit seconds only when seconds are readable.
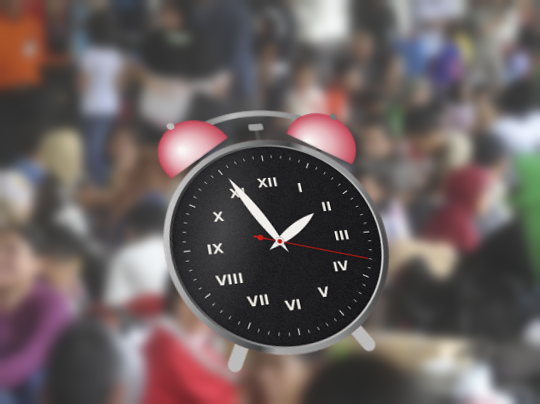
1.55.18
